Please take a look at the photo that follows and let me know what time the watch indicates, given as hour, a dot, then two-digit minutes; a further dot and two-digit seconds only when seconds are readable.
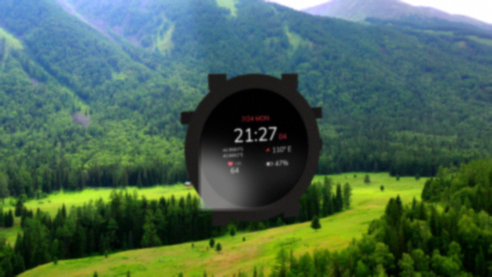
21.27
